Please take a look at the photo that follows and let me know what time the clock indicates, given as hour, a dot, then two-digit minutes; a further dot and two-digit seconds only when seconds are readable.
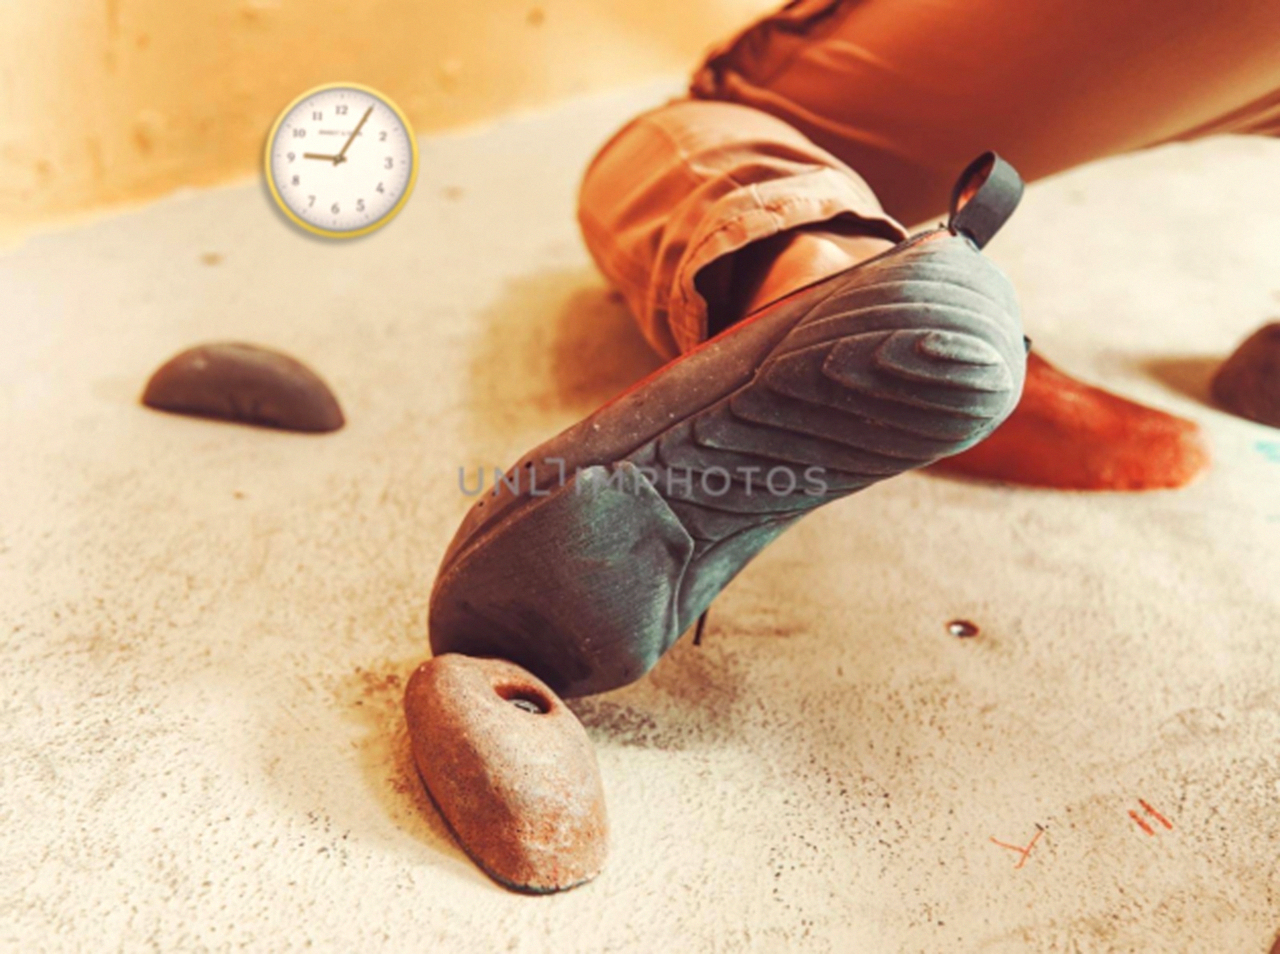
9.05
